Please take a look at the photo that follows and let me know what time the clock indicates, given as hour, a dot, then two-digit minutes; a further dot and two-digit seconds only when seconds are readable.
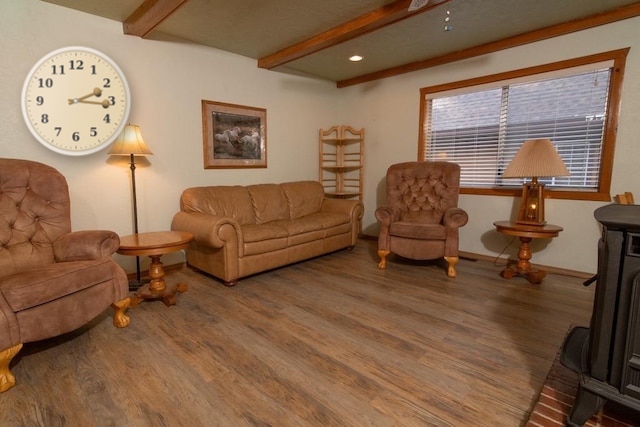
2.16
